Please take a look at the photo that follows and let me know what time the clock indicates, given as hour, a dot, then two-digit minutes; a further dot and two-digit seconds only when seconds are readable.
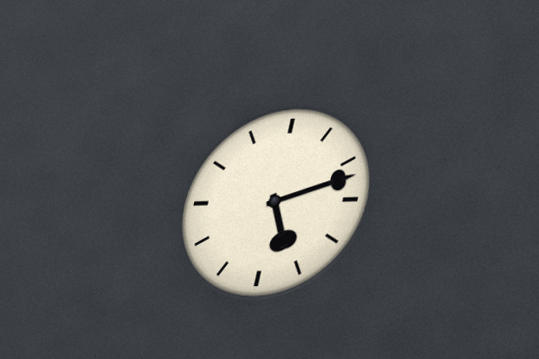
5.12
